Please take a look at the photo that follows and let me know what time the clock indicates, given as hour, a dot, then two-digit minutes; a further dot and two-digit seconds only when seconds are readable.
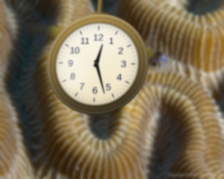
12.27
